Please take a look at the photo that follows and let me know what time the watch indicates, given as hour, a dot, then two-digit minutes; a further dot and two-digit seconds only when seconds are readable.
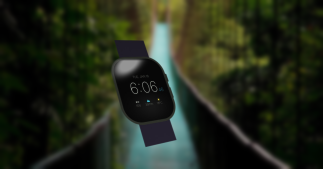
6.06
